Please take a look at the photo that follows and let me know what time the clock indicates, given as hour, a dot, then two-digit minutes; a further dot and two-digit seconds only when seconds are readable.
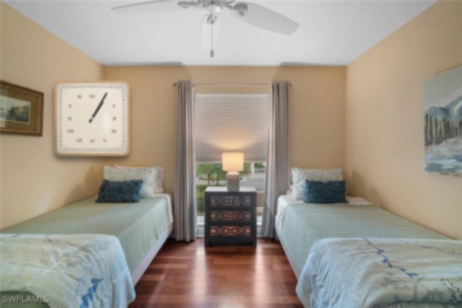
1.05
